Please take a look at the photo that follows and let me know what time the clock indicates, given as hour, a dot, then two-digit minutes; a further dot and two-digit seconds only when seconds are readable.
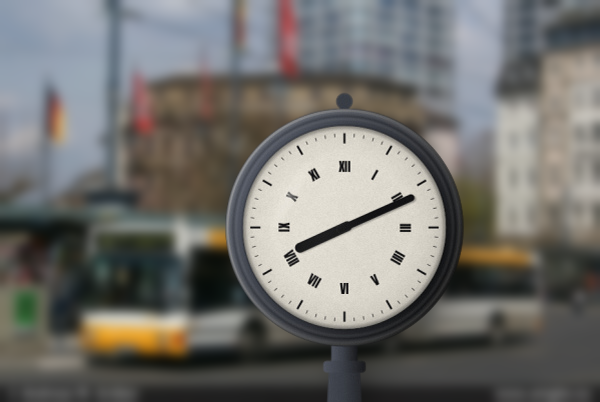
8.11
